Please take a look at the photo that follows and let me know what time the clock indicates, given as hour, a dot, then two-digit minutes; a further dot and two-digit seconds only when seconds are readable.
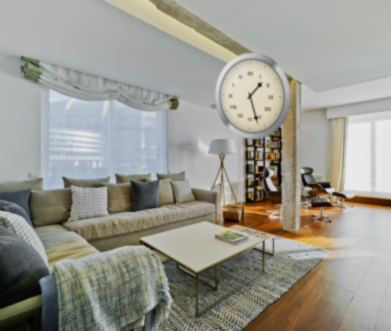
1.27
